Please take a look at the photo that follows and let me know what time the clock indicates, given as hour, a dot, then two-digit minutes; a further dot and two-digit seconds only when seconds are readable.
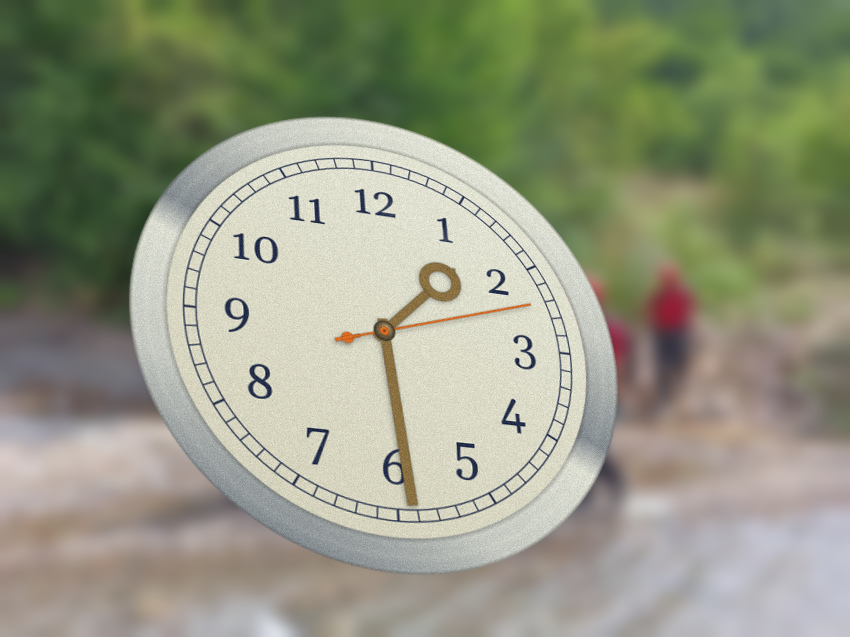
1.29.12
